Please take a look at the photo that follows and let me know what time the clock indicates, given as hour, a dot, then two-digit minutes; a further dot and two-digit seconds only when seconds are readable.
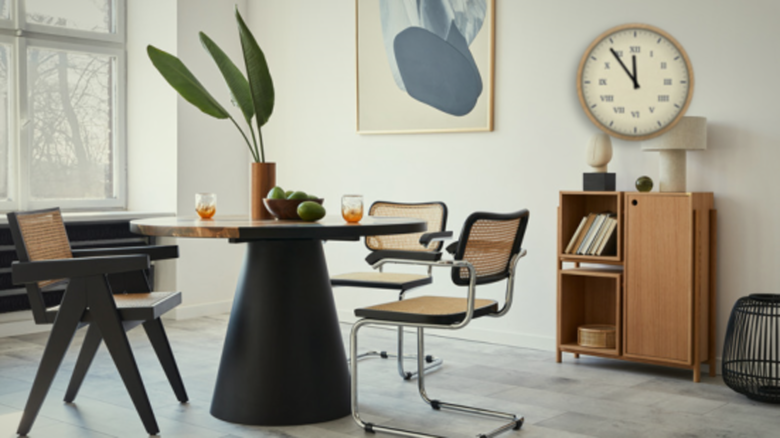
11.54
